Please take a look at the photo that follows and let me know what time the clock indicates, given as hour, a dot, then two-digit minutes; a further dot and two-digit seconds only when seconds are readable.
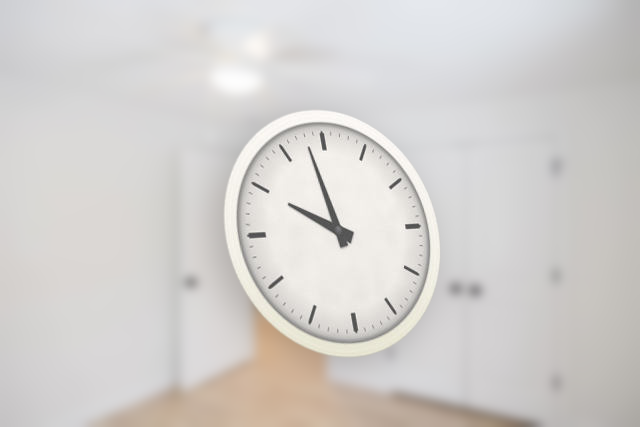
9.58
